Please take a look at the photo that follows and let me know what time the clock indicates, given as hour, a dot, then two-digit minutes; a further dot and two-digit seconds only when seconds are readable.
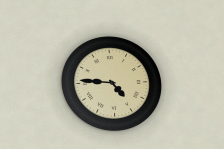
4.46
